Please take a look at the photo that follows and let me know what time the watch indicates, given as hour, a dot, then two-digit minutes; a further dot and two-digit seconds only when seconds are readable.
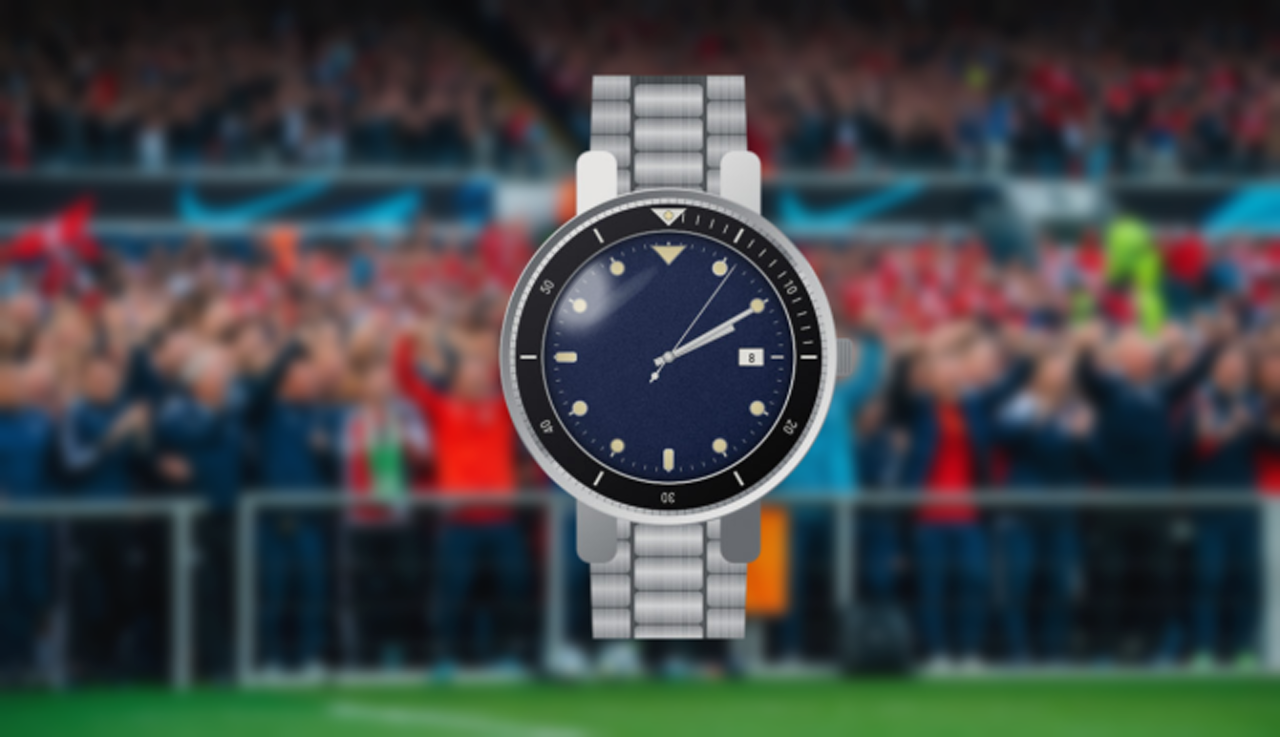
2.10.06
